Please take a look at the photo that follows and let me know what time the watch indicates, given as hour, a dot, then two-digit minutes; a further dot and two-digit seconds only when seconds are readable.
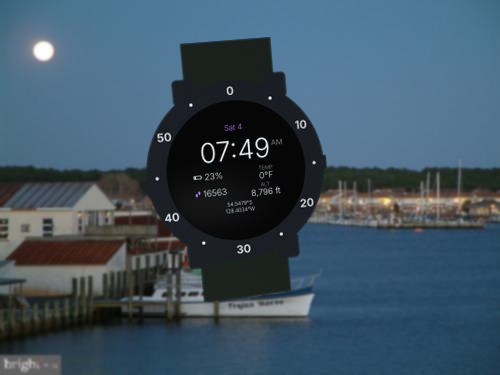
7.49
